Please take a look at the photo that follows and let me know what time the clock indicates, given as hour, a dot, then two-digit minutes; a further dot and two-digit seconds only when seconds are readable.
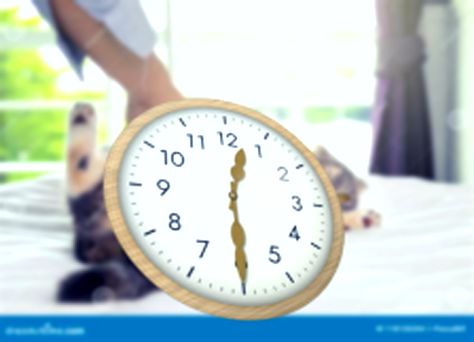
12.30
